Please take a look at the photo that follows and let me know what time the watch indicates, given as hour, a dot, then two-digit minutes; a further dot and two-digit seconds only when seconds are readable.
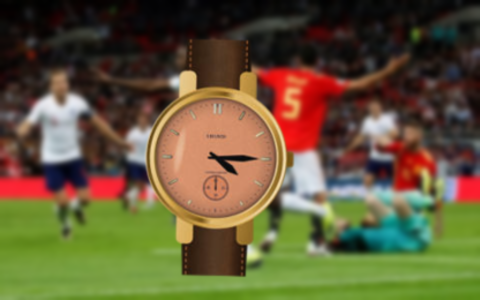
4.15
